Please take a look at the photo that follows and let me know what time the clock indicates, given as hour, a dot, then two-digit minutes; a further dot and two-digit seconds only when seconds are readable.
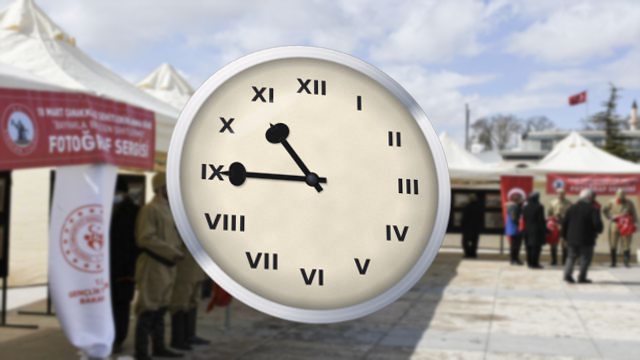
10.45
